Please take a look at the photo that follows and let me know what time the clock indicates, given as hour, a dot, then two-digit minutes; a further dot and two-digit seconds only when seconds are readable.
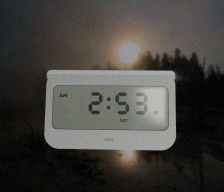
2.53
